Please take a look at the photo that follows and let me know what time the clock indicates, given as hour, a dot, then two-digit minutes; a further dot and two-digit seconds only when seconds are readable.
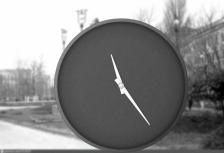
11.24
